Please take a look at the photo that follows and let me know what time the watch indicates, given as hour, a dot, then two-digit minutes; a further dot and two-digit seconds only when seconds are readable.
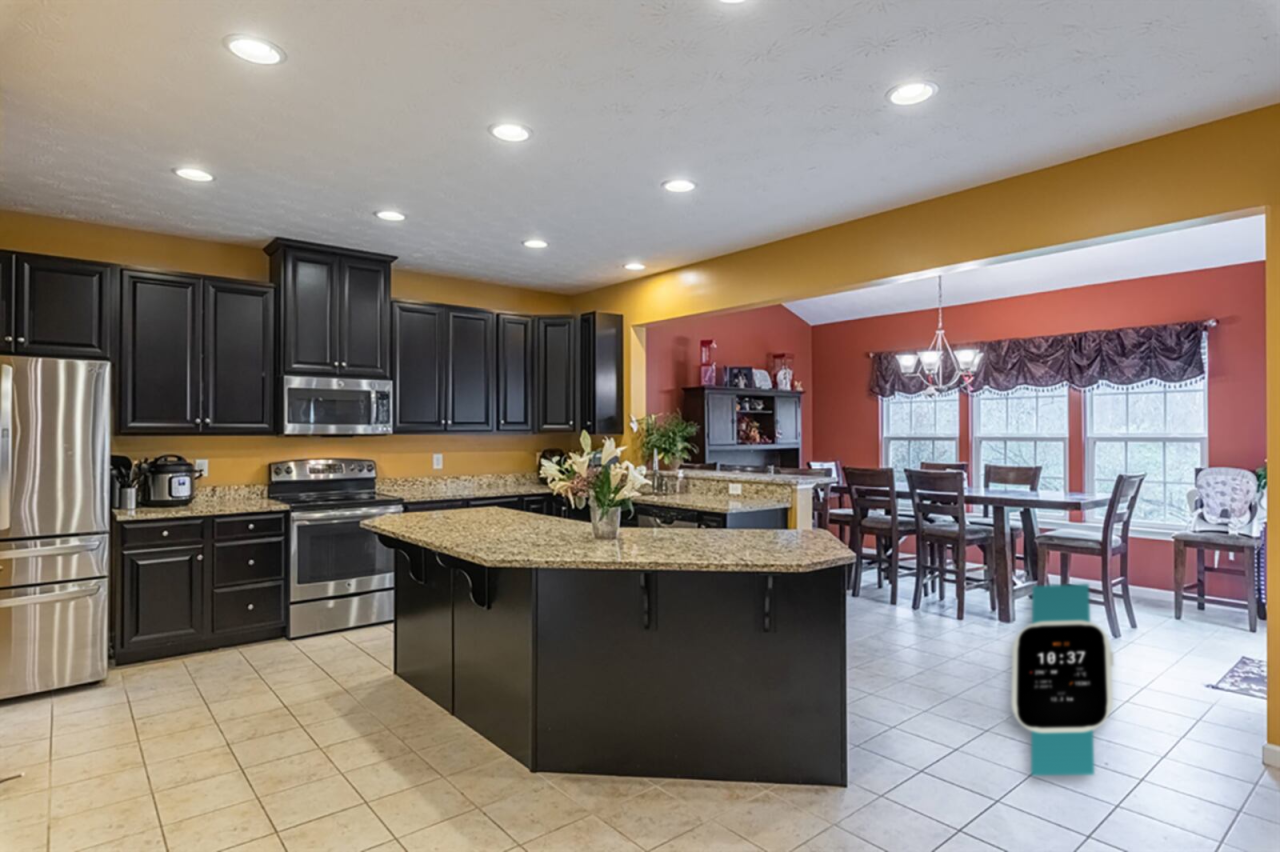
10.37
